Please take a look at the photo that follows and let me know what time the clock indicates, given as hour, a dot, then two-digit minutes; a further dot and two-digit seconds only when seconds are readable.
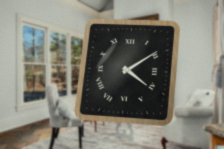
4.09
